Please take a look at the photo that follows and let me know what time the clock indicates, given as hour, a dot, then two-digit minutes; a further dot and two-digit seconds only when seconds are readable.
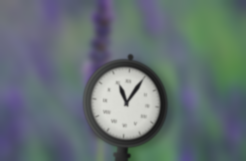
11.05
